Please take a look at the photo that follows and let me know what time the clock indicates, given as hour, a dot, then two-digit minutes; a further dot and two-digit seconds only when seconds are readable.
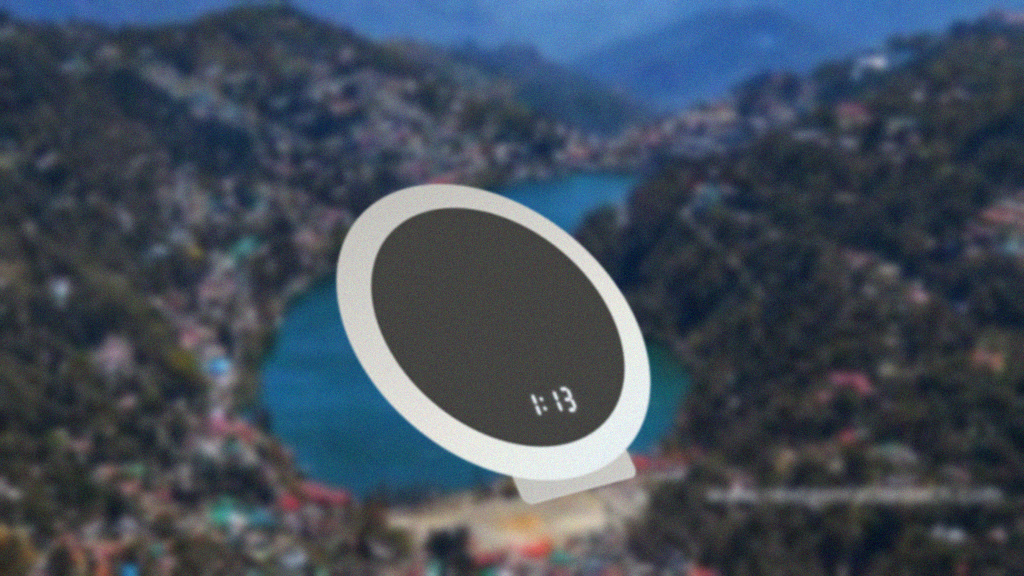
1.13
